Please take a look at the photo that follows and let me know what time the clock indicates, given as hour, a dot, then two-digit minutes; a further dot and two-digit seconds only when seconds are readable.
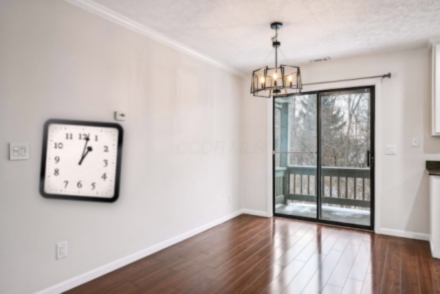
1.02
